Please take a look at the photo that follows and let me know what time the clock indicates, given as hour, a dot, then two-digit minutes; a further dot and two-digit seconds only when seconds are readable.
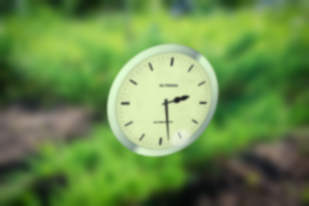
2.28
